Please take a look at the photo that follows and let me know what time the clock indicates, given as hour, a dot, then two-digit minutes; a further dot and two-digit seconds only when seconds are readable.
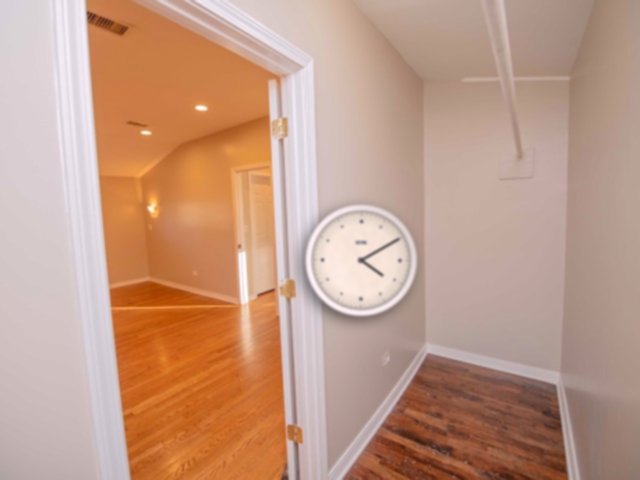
4.10
